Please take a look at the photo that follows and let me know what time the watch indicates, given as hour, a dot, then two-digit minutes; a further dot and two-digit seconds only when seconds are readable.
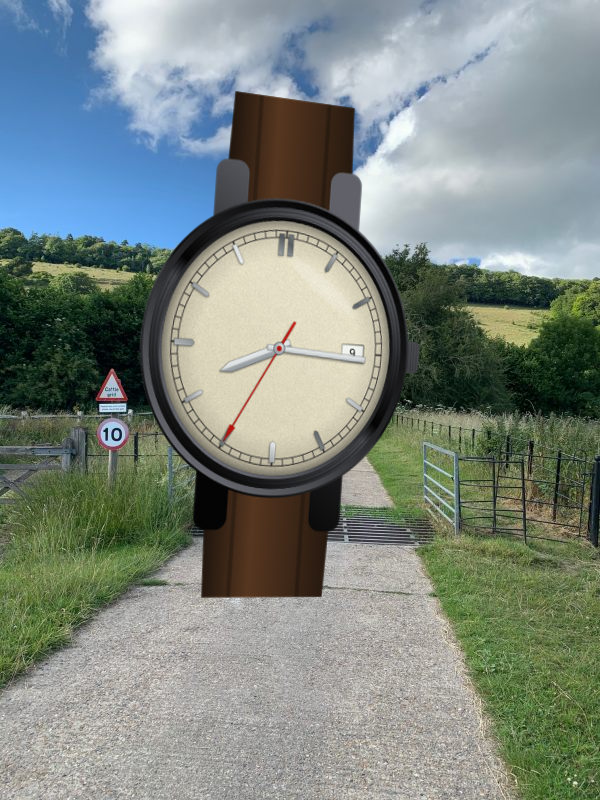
8.15.35
